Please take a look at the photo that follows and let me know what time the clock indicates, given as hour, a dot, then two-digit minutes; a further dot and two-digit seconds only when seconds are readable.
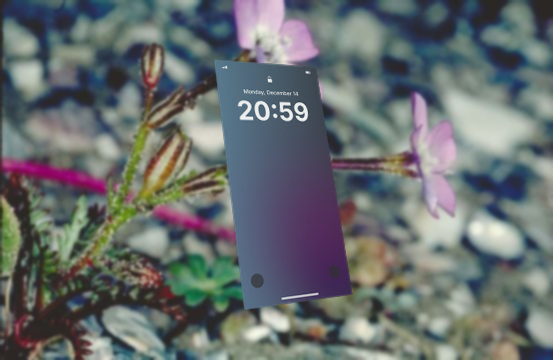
20.59
